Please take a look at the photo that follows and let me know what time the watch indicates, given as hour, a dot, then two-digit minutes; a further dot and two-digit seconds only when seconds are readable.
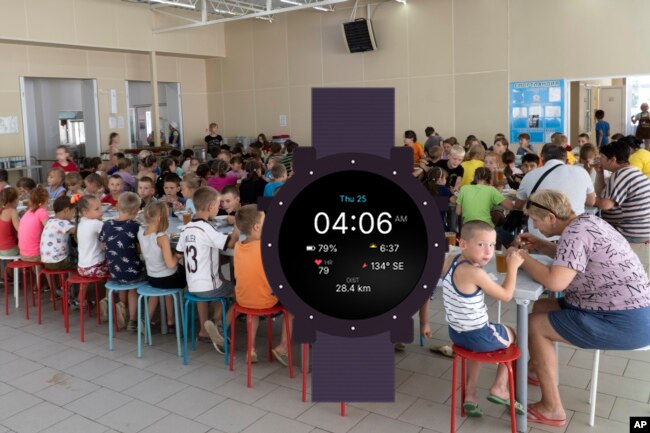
4.06
